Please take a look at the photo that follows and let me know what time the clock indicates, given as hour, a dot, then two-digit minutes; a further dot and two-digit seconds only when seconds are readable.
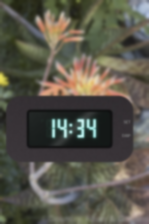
14.34
